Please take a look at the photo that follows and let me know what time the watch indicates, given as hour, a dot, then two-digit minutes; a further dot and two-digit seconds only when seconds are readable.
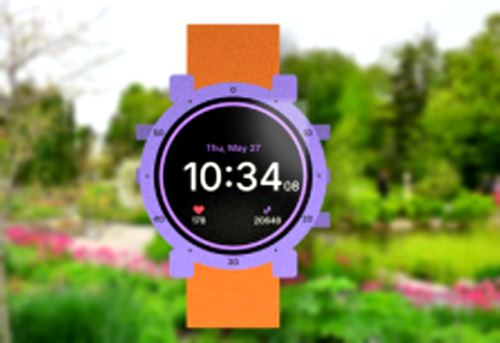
10.34
